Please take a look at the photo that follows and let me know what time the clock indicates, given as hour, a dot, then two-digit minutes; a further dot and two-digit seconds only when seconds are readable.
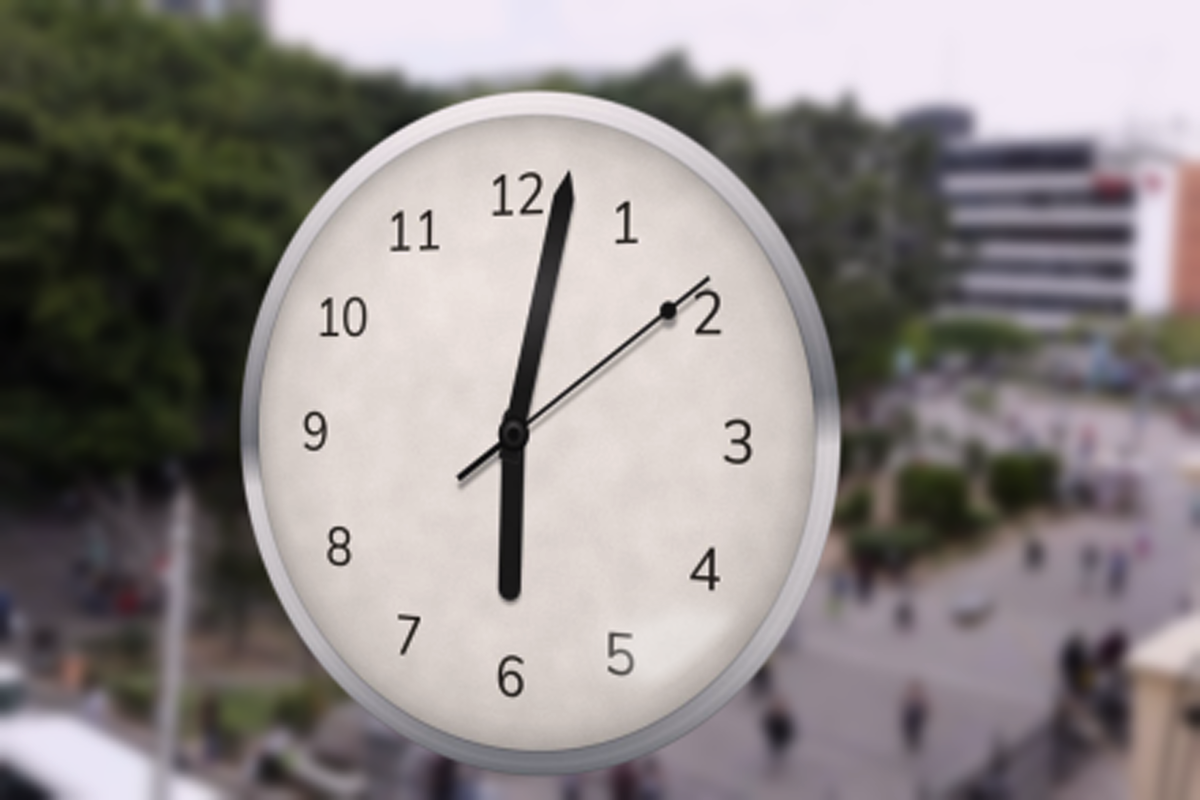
6.02.09
